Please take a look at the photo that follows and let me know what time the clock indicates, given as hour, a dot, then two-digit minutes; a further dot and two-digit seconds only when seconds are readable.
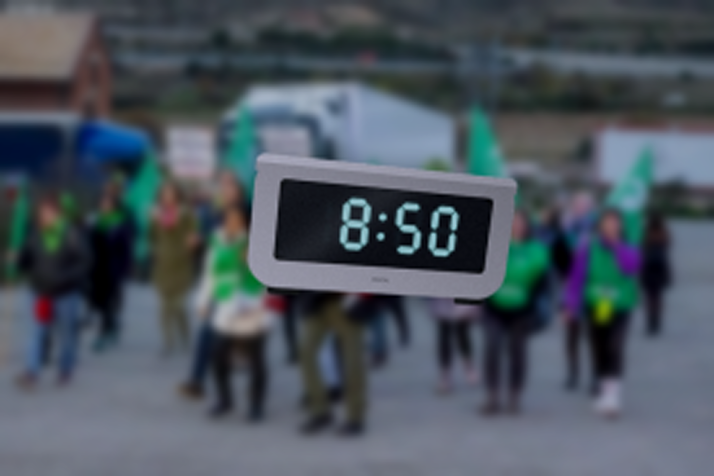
8.50
